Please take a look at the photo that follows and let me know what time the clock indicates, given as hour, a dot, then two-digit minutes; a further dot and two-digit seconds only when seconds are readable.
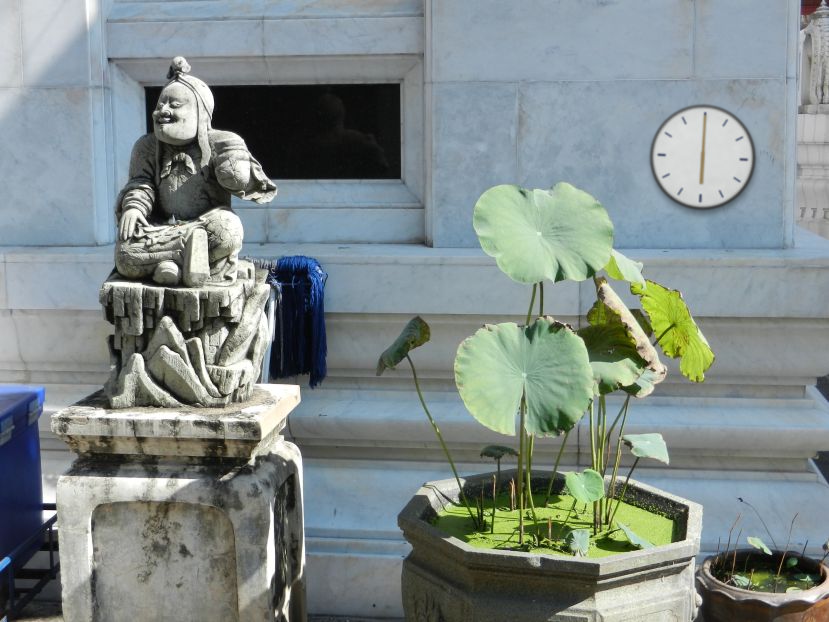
6.00
